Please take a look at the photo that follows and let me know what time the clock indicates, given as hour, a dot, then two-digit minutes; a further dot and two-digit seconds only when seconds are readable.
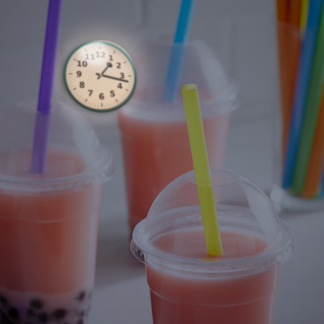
1.17
